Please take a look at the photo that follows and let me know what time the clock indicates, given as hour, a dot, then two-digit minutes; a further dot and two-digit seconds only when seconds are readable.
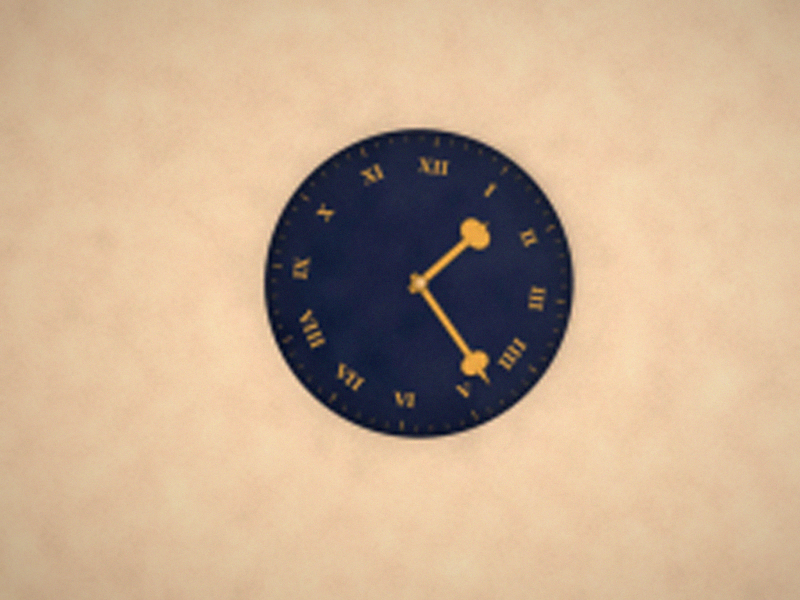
1.23
